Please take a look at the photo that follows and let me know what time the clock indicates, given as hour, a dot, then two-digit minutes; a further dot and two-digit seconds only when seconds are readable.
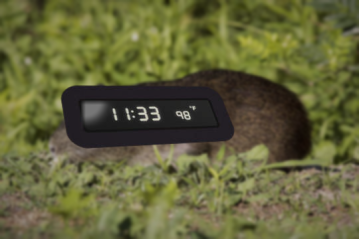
11.33
